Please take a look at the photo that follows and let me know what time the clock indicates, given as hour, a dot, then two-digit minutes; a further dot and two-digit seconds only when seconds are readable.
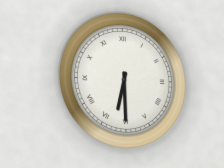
6.30
